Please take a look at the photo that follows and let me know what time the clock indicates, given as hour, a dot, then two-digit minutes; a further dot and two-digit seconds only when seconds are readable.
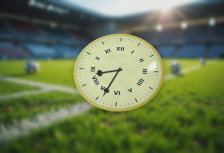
8.34
